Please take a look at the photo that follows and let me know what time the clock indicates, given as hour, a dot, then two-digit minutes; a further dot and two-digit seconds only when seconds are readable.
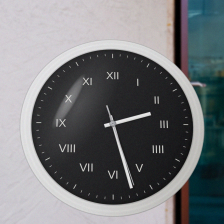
2.27.27
